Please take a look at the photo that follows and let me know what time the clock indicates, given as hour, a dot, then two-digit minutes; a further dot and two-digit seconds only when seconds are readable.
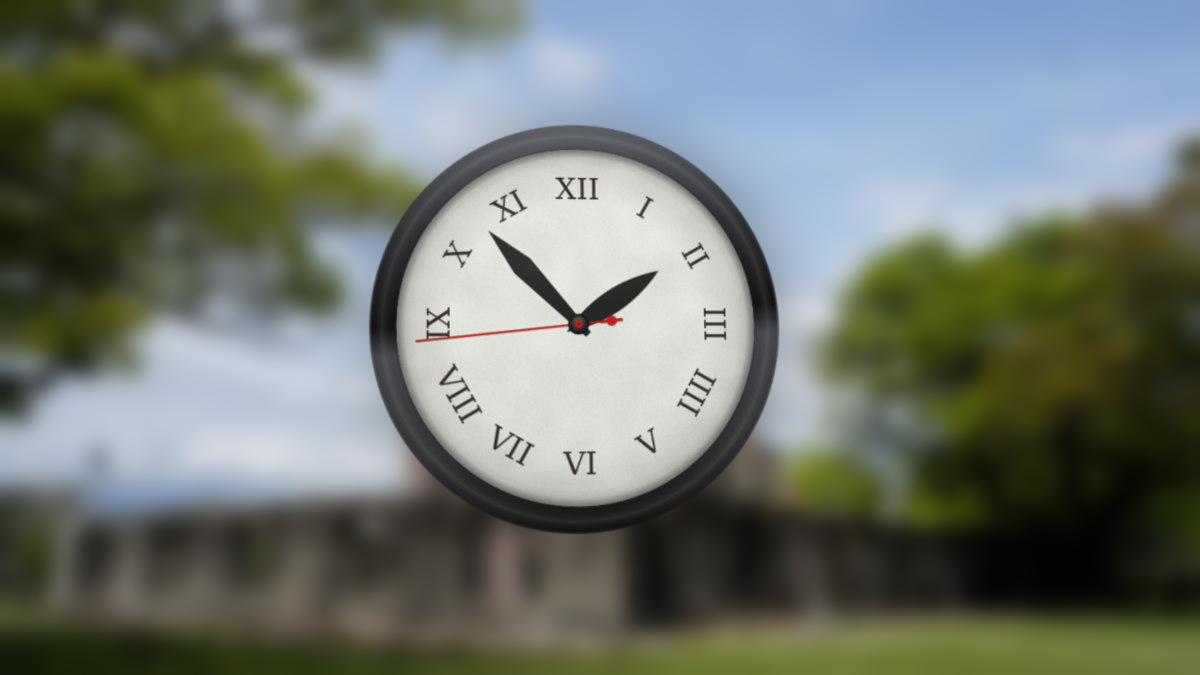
1.52.44
